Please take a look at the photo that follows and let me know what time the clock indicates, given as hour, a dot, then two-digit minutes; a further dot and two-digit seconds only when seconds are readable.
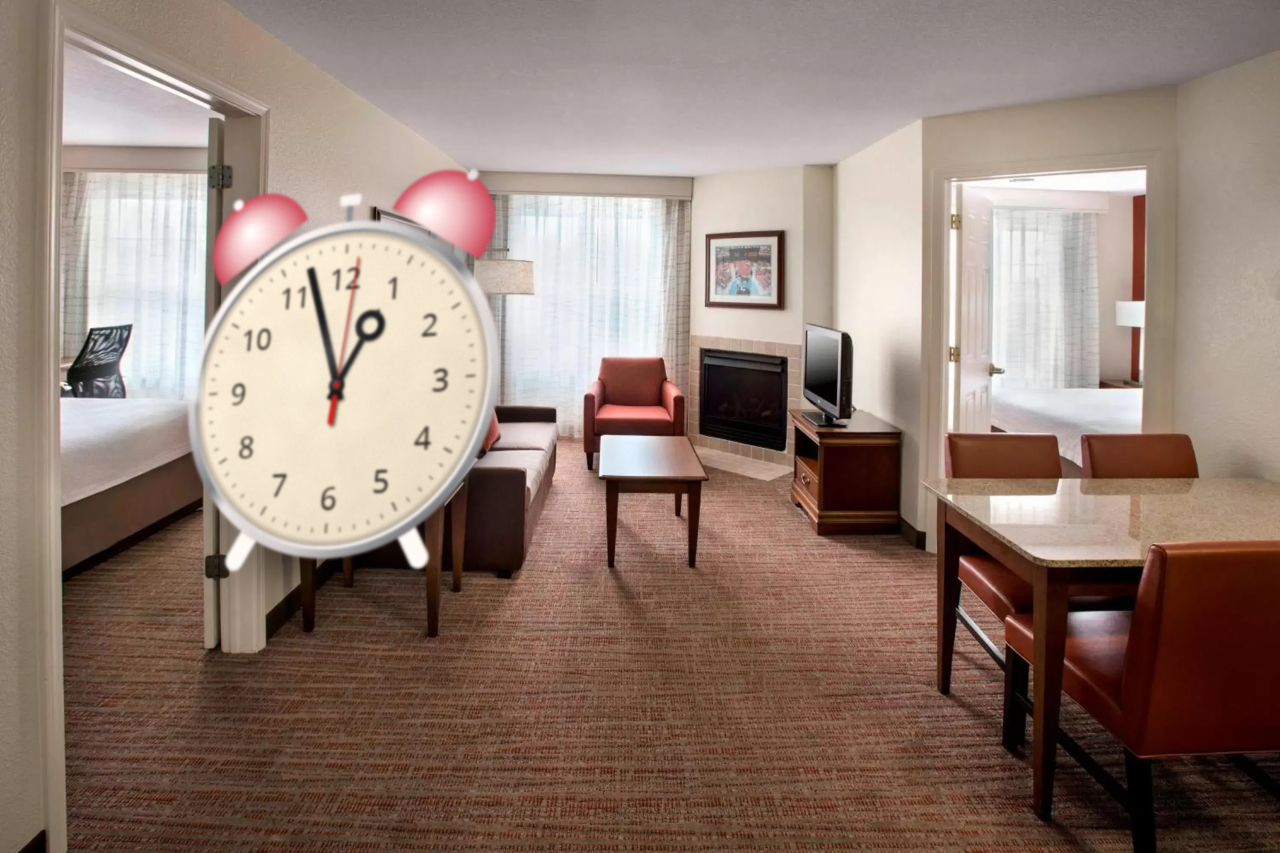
12.57.01
